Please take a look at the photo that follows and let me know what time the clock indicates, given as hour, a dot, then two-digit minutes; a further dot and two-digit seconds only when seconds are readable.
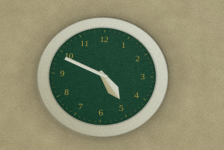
4.49
